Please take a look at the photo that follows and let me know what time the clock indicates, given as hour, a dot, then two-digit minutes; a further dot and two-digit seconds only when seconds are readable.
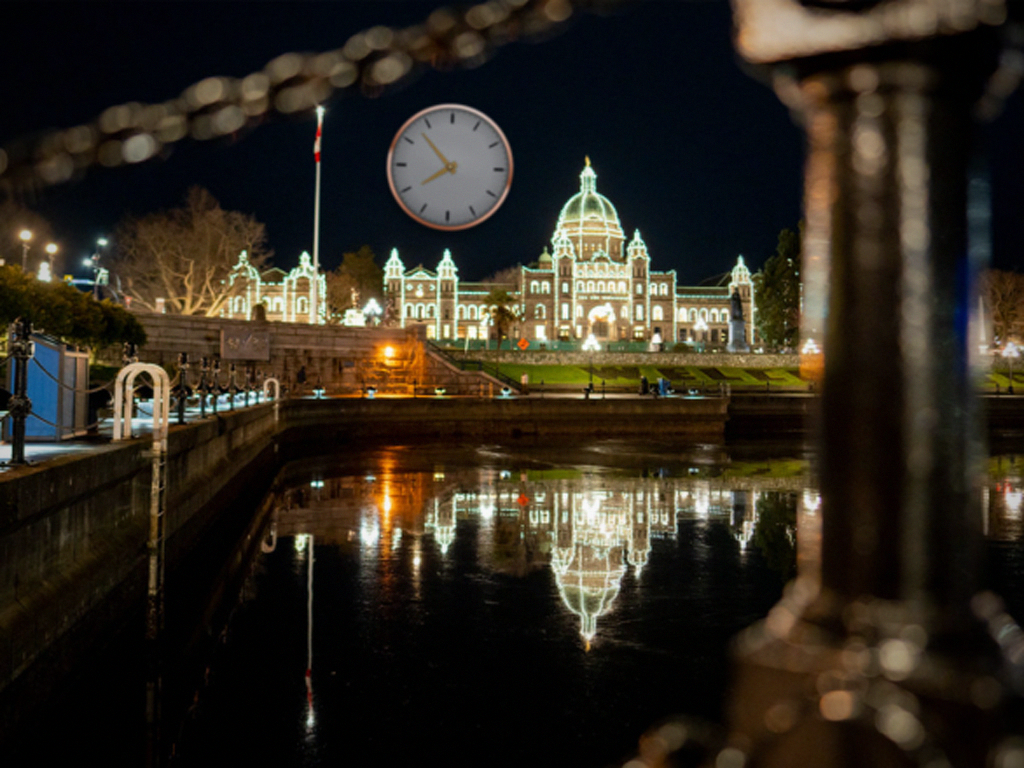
7.53
